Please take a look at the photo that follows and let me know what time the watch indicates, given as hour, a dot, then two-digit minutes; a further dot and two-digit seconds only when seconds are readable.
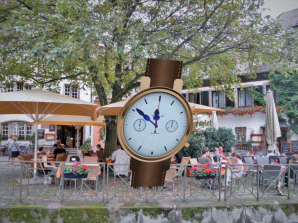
11.51
